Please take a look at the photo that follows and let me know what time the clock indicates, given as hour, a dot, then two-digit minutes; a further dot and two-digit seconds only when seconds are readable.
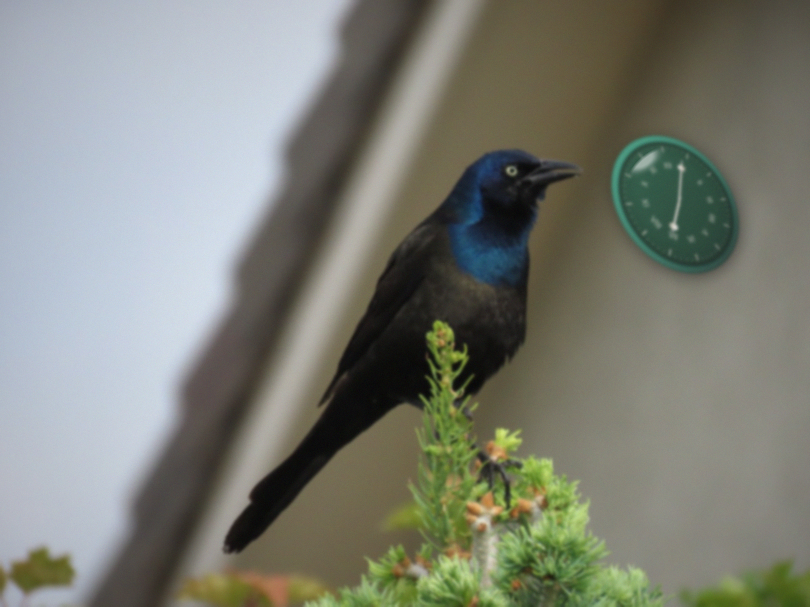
7.04
